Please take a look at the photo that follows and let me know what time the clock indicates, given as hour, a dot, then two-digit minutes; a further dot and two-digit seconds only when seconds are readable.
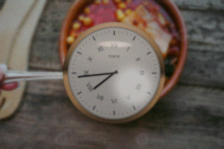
7.44
